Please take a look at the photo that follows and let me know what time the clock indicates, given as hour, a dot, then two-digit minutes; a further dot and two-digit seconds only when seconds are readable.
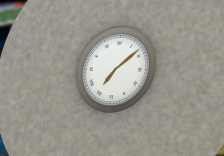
7.08
